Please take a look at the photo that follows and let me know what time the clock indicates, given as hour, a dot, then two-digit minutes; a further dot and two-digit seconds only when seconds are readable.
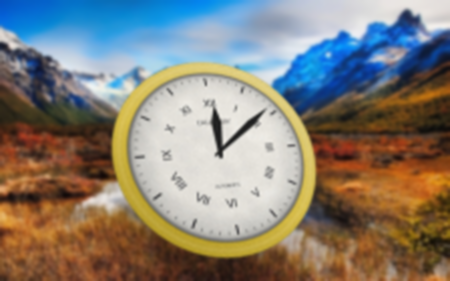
12.09
